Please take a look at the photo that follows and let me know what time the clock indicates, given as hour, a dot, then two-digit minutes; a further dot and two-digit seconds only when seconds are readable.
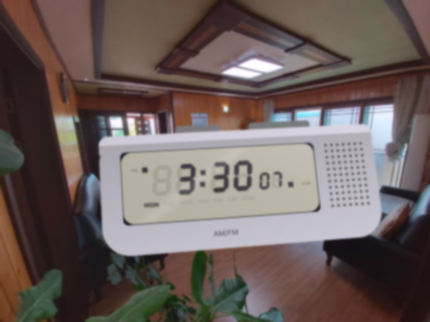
3.30.07
